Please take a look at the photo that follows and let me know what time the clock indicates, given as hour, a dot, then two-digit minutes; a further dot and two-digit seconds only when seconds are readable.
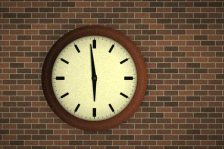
5.59
